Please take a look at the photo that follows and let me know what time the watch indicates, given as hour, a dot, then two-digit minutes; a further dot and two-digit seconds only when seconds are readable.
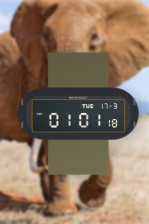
1.01.18
